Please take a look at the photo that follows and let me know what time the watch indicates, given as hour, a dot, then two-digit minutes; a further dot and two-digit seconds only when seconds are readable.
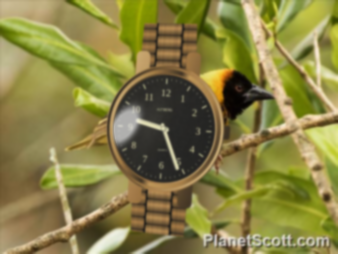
9.26
